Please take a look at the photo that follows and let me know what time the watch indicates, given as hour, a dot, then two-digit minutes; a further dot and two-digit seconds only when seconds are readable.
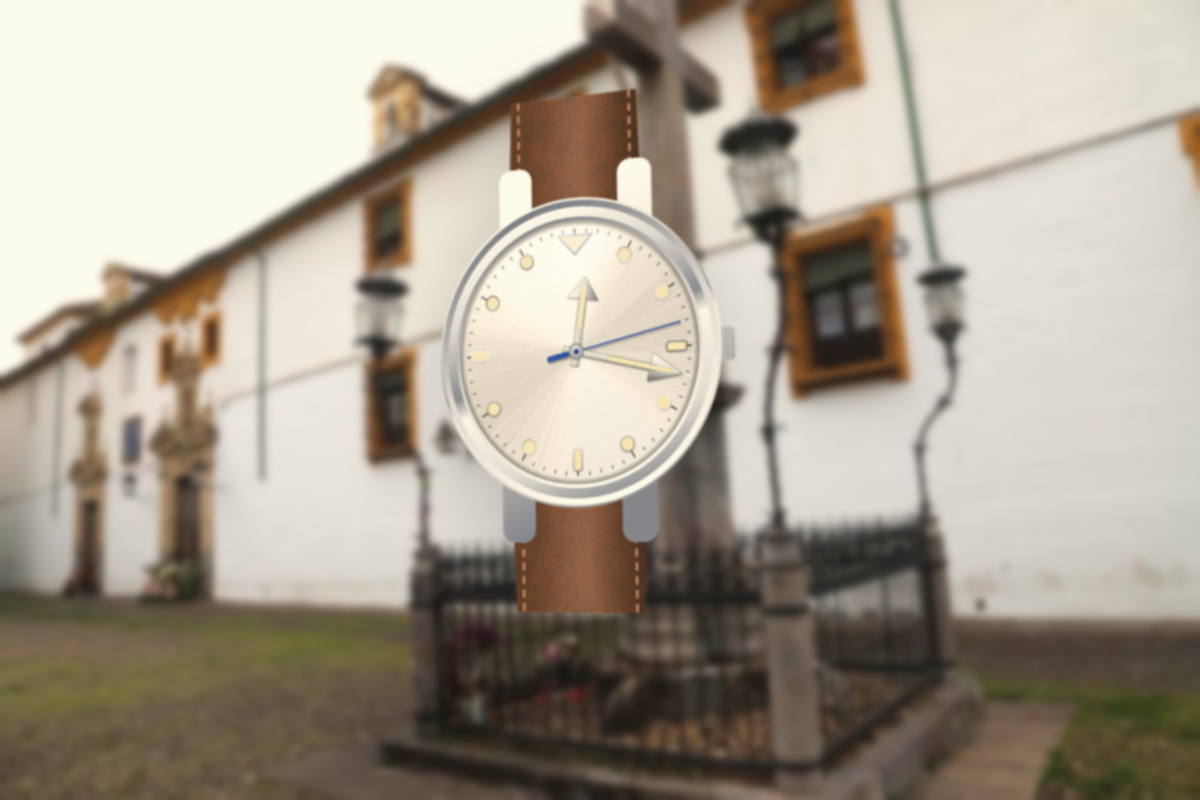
12.17.13
